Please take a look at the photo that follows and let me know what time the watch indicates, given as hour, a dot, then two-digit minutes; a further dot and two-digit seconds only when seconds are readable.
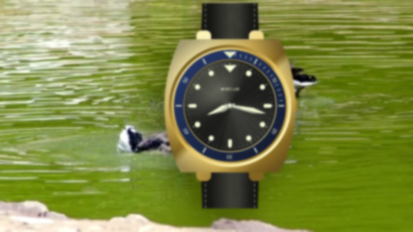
8.17
